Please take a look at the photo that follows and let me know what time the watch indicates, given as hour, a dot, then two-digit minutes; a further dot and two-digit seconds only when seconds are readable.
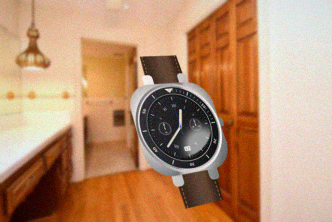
12.38
